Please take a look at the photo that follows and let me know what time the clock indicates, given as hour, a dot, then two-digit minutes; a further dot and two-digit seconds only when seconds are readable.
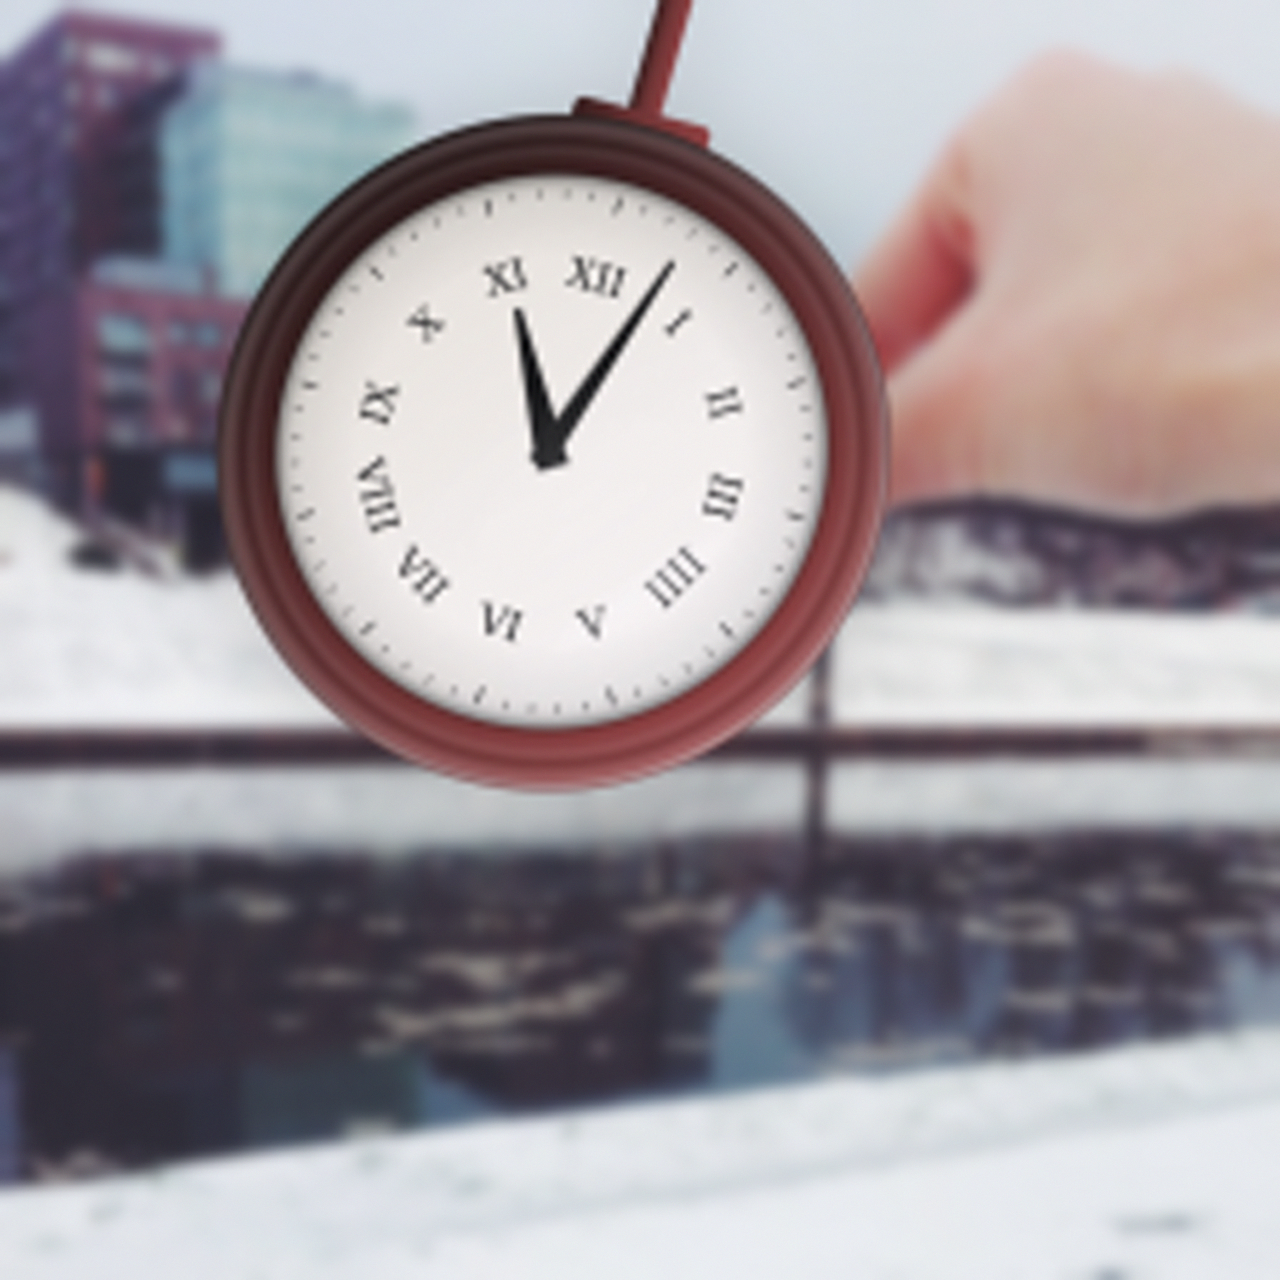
11.03
